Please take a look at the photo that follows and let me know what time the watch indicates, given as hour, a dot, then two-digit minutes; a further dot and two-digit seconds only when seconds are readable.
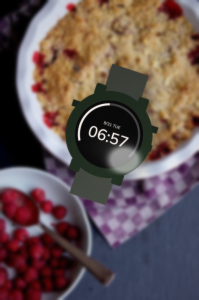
6.57
